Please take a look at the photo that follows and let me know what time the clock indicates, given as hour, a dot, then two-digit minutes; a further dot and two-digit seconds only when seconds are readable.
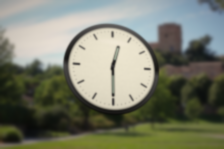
12.30
